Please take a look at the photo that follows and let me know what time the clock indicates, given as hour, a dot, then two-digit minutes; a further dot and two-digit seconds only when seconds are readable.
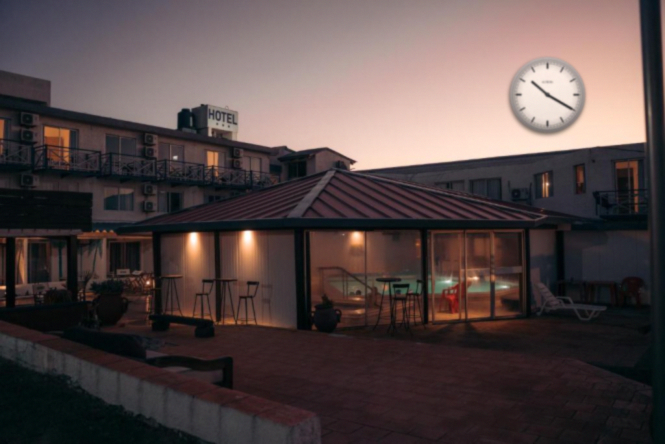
10.20
